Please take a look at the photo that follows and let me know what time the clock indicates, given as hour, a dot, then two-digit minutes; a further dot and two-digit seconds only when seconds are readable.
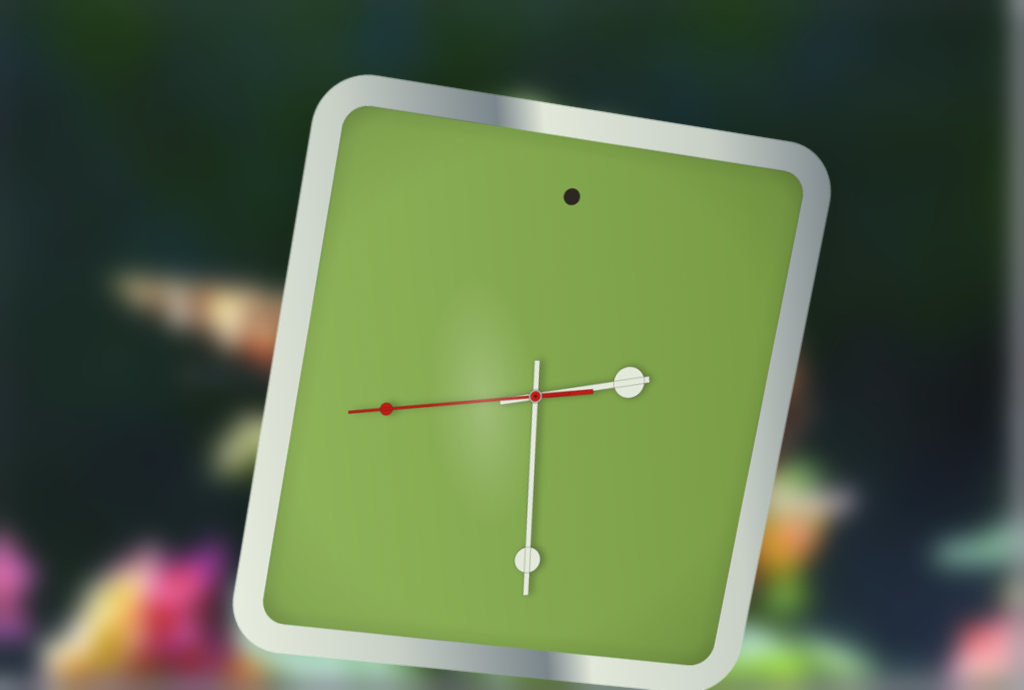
2.28.43
